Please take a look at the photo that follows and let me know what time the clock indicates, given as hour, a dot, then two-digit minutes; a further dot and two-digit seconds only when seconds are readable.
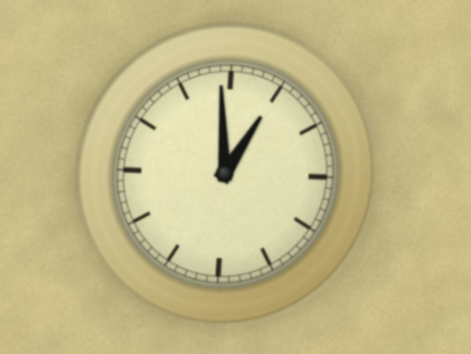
12.59
